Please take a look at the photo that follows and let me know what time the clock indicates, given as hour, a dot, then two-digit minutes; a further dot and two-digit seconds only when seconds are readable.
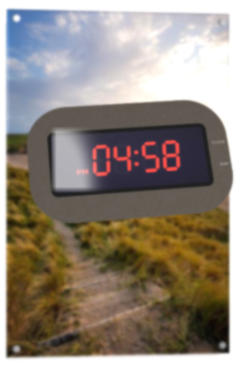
4.58
